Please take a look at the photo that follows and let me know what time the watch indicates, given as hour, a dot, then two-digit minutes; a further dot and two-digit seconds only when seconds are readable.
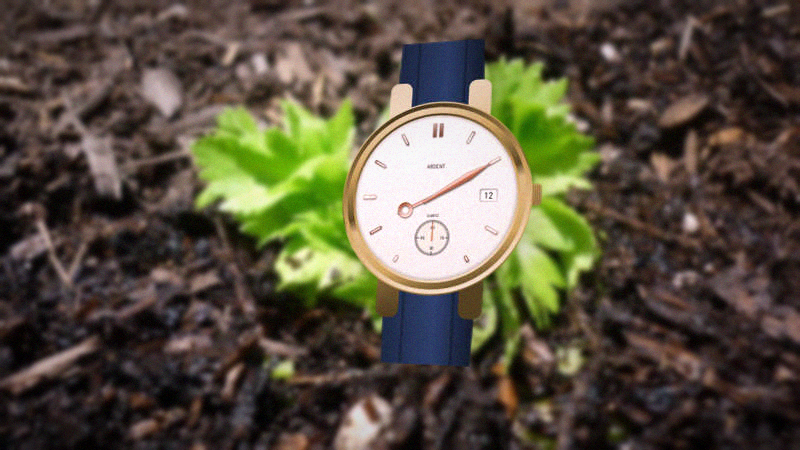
8.10
